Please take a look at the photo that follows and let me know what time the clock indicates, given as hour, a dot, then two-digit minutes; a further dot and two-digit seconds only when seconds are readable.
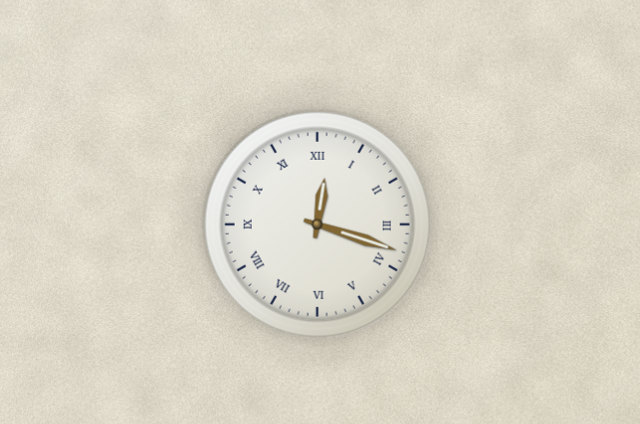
12.18
